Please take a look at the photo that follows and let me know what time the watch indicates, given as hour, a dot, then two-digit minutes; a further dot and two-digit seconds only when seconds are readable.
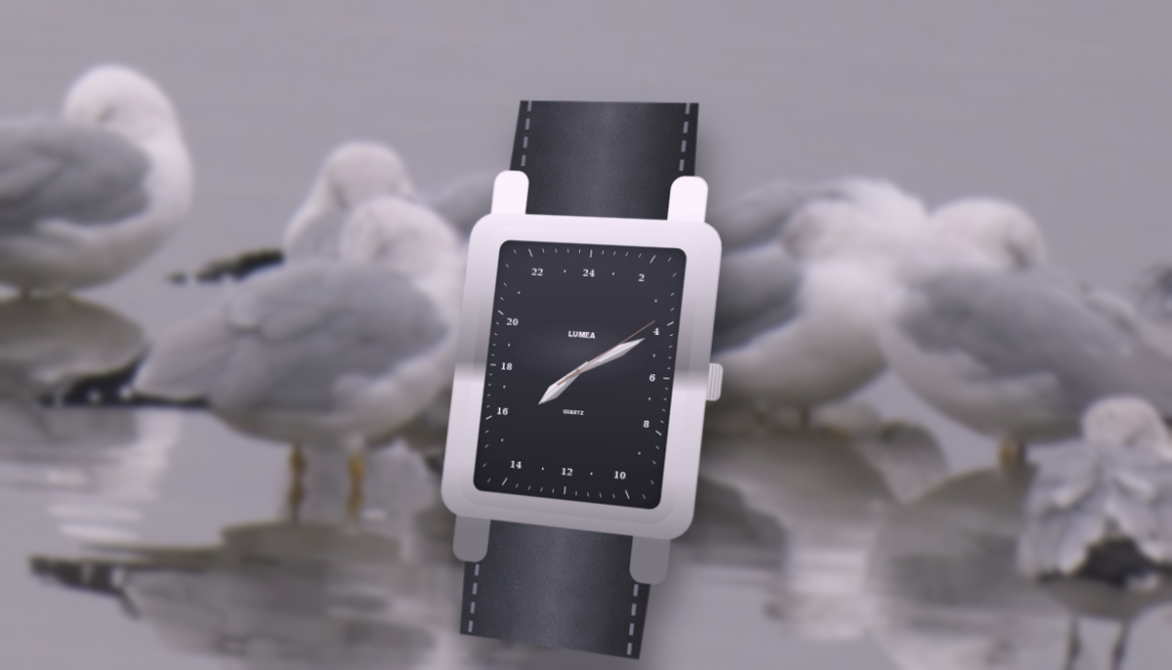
15.10.09
